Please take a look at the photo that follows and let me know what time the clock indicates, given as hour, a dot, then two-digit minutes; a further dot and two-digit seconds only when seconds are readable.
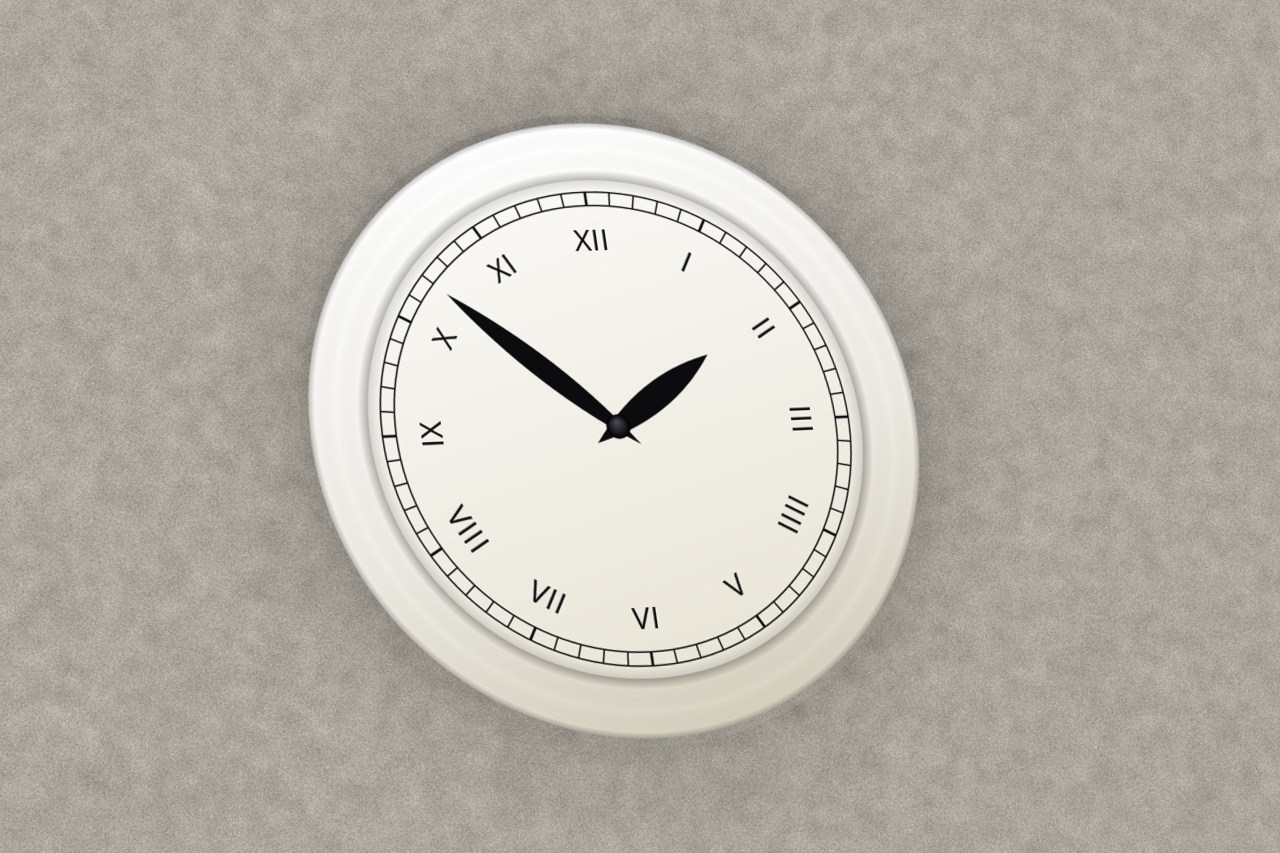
1.52
